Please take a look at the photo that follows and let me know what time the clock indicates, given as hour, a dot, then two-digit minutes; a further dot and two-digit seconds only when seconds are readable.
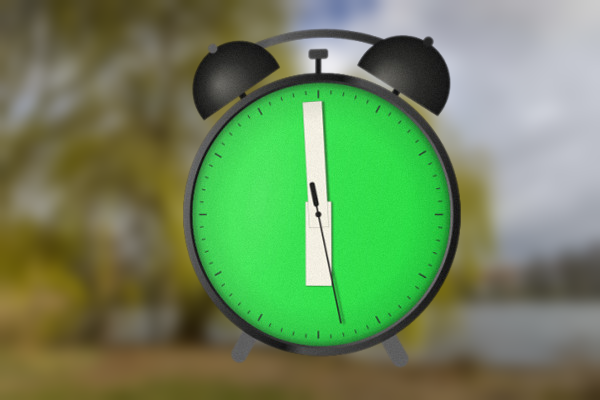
5.59.28
